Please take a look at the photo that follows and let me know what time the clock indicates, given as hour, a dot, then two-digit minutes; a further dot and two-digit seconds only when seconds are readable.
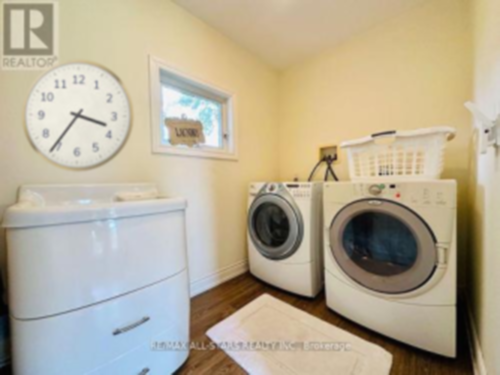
3.36
